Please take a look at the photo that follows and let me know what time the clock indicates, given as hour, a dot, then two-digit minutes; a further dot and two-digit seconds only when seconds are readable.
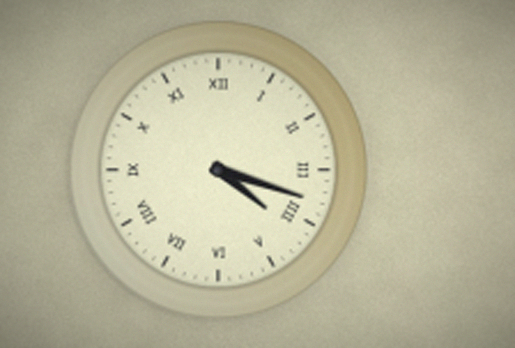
4.18
